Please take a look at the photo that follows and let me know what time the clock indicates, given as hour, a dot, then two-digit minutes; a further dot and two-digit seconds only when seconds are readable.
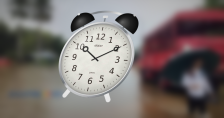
10.10
